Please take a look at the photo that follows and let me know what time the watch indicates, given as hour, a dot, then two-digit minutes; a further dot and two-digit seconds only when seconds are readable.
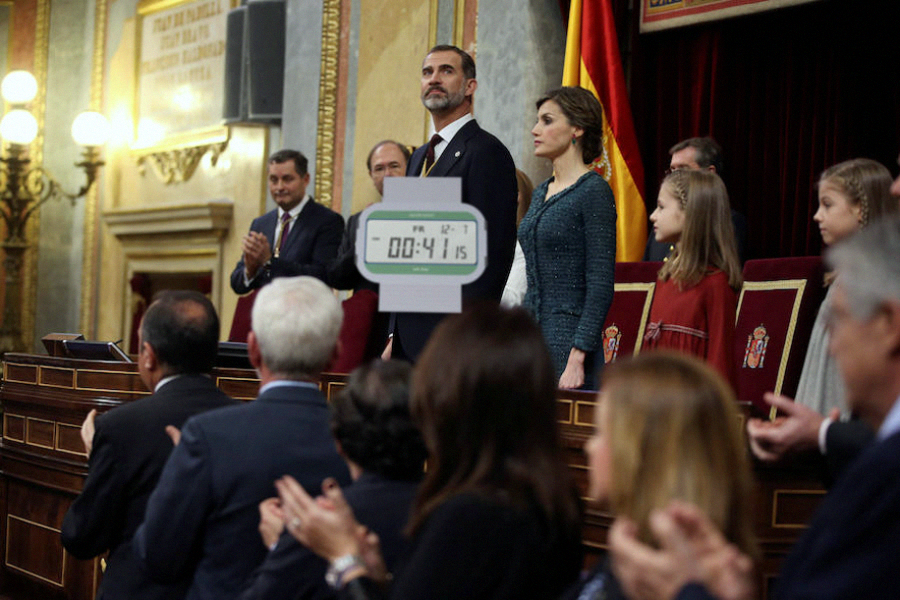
0.41.15
